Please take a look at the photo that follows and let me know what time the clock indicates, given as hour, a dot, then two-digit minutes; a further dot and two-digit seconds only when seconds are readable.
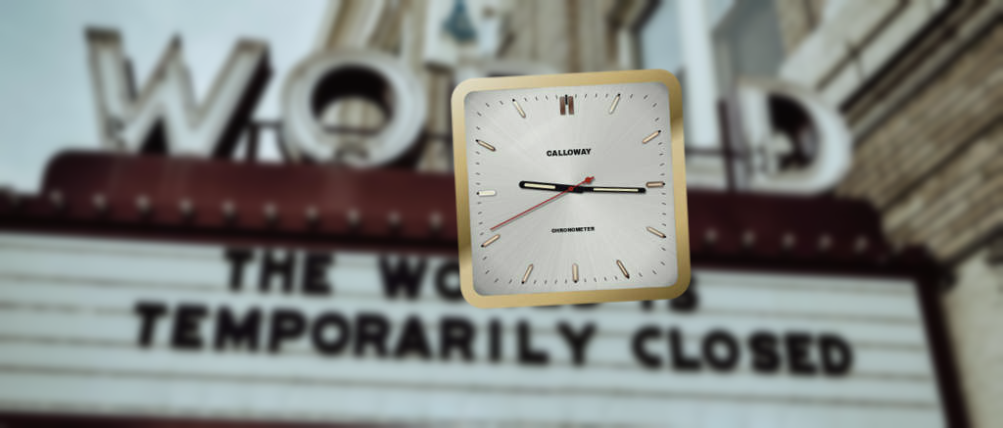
9.15.41
